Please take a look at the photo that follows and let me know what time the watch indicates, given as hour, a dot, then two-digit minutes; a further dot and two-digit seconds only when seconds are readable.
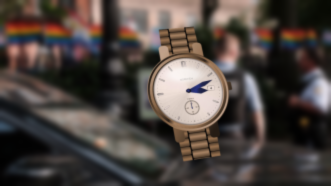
3.12
